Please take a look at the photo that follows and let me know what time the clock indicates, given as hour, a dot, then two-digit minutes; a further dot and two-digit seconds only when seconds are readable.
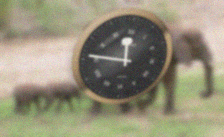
11.46
